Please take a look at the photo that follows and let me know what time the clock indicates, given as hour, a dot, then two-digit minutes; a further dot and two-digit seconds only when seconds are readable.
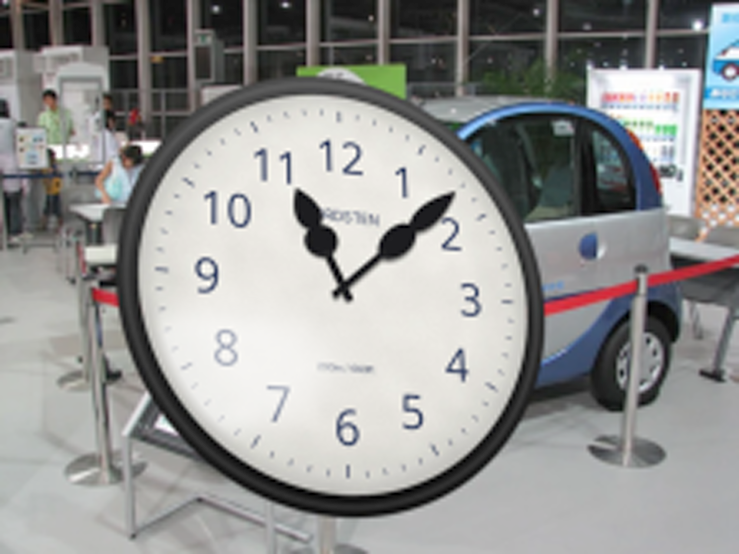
11.08
